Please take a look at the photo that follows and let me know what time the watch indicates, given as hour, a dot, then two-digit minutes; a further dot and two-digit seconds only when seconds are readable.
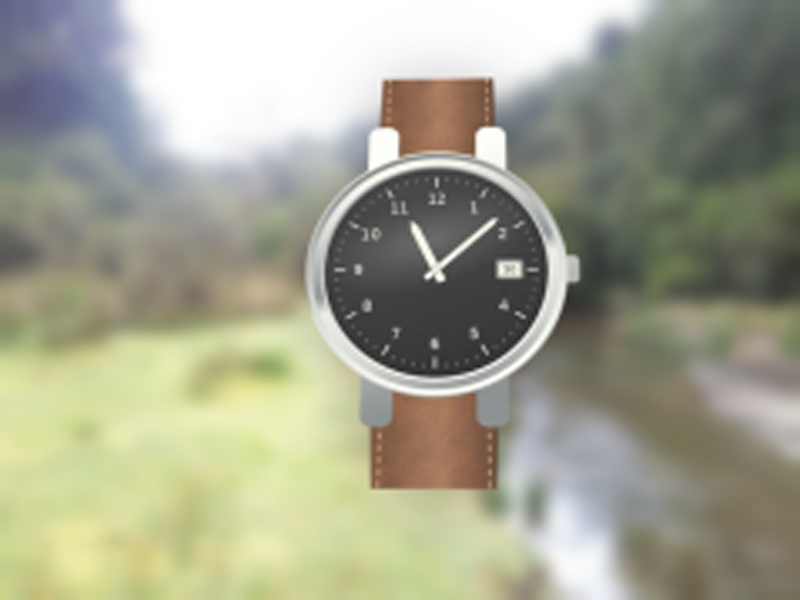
11.08
